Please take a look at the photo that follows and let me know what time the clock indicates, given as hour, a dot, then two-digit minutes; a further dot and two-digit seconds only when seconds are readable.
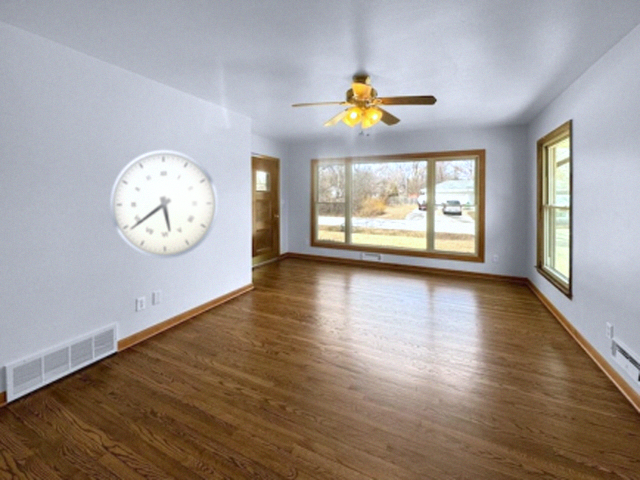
5.39
